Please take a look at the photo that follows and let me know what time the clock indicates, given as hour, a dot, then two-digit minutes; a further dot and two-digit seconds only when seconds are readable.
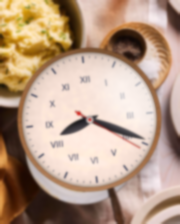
8.19.21
